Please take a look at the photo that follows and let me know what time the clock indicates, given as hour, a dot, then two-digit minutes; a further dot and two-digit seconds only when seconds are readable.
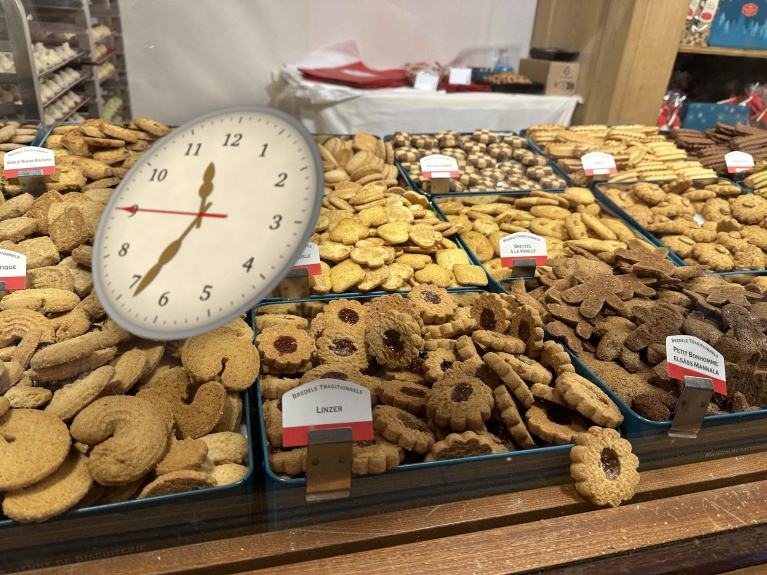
11.33.45
